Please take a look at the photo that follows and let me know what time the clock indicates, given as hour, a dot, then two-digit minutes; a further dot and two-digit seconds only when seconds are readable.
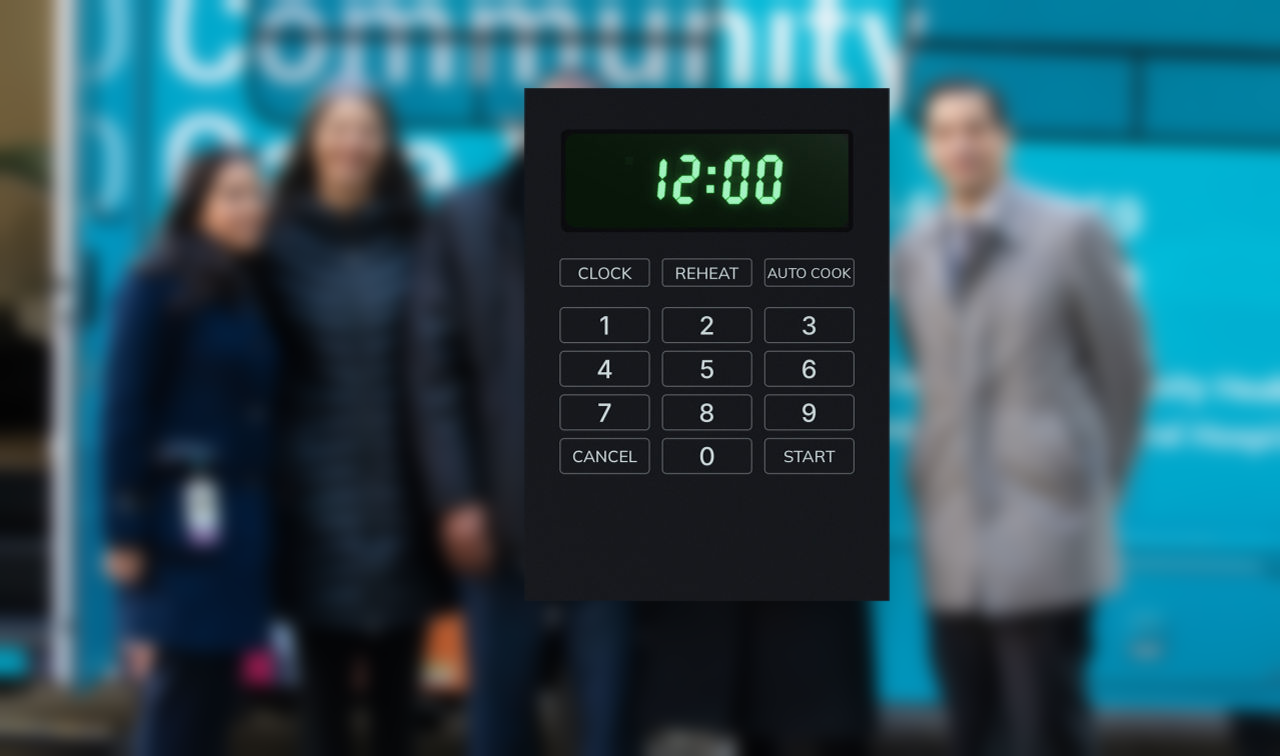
12.00
